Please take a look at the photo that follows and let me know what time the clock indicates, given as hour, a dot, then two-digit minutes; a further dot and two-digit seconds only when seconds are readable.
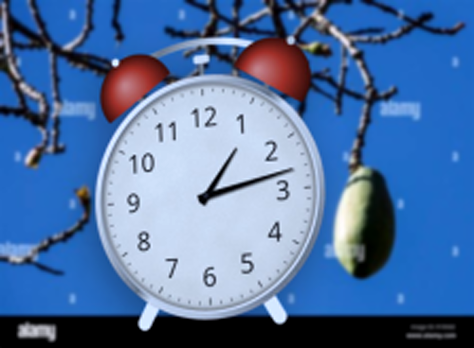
1.13
